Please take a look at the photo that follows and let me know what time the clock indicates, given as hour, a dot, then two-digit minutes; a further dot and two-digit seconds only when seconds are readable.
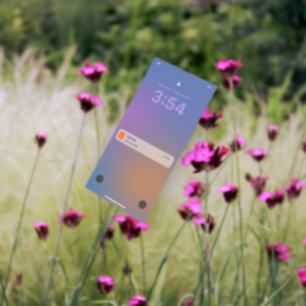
3.54
